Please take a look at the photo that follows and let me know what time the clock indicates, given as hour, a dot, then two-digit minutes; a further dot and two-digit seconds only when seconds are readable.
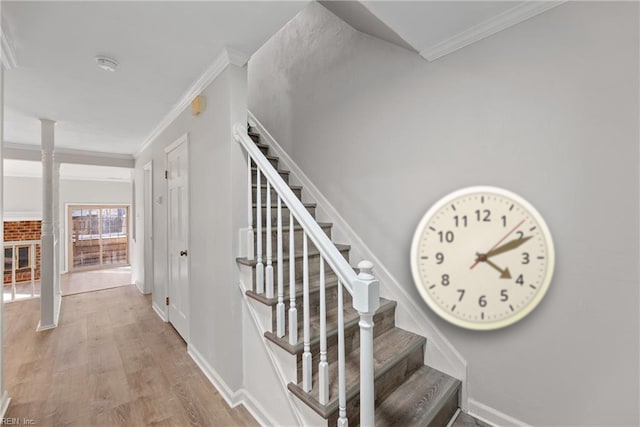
4.11.08
